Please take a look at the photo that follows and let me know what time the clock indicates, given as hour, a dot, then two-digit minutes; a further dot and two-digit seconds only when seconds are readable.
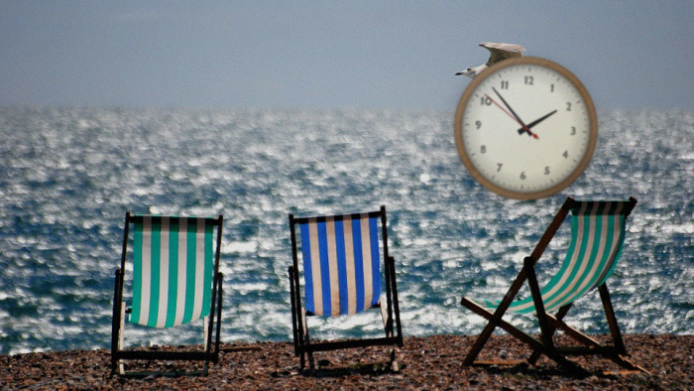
1.52.51
